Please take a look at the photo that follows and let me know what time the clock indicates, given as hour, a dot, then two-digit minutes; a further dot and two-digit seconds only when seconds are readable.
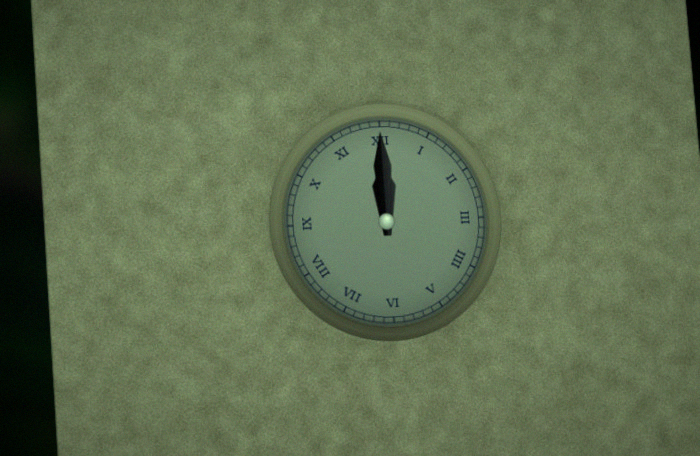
12.00
